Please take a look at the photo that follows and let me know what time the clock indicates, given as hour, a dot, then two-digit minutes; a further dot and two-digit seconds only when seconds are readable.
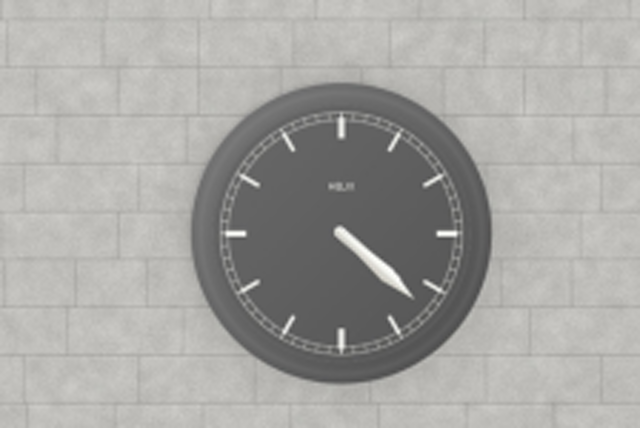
4.22
